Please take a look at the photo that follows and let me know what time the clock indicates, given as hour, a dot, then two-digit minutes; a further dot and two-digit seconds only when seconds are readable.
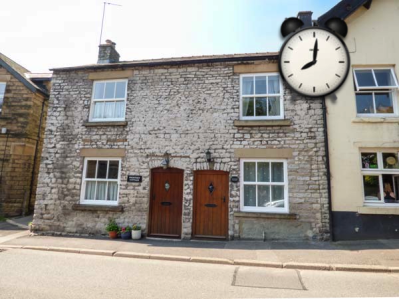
8.01
